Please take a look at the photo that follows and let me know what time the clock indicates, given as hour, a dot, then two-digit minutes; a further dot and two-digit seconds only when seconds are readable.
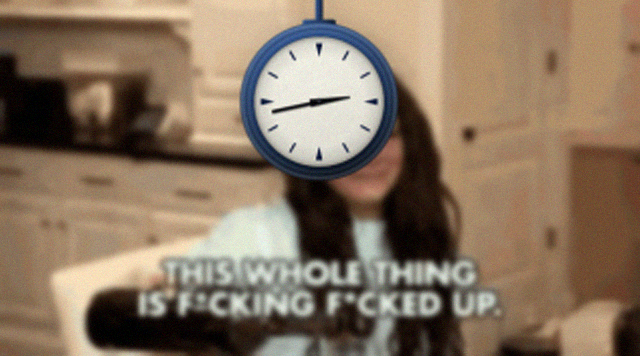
2.43
